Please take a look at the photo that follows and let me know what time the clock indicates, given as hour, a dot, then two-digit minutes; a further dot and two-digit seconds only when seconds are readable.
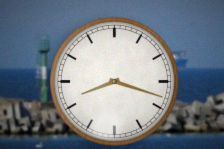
8.18
